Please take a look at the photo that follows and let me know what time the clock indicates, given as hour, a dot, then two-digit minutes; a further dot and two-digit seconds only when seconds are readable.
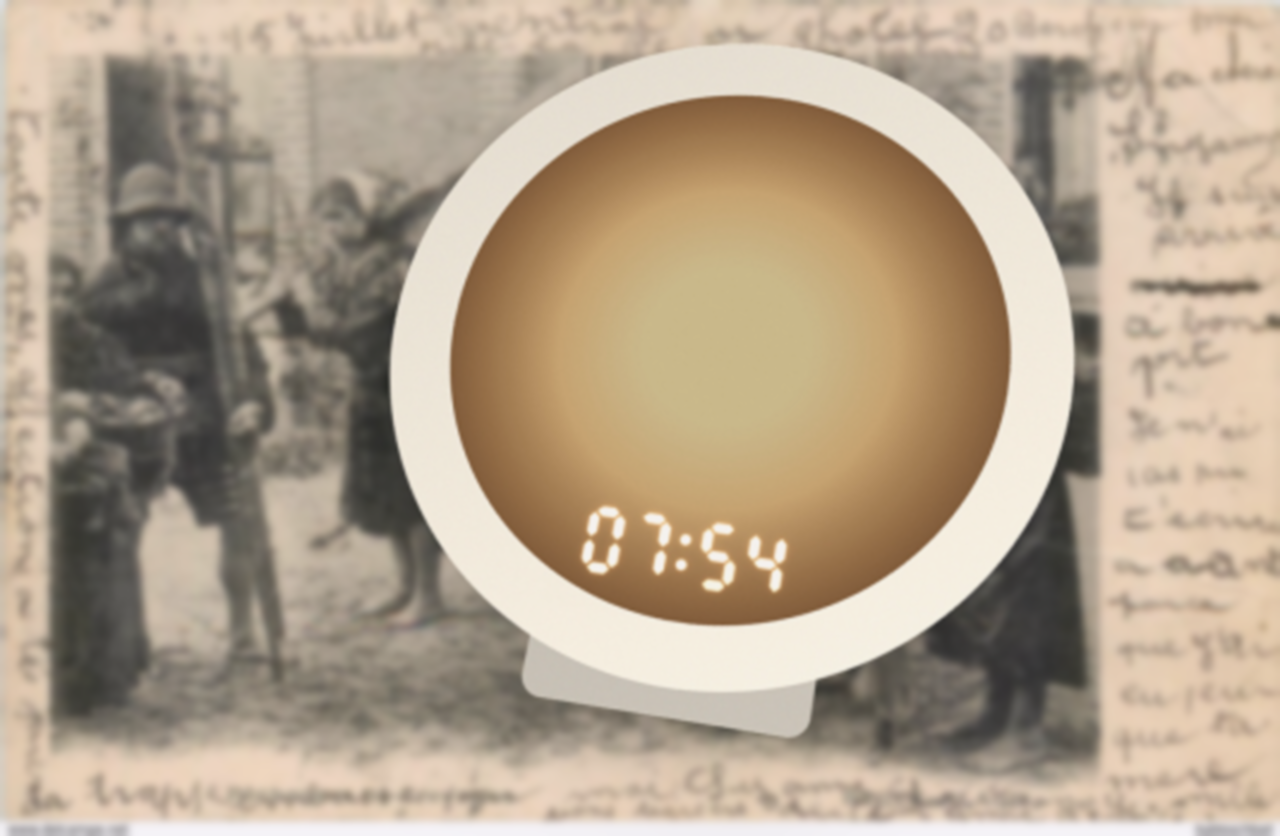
7.54
